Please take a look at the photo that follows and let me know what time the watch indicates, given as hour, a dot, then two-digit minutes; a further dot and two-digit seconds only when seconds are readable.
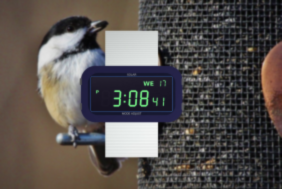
3.08.41
